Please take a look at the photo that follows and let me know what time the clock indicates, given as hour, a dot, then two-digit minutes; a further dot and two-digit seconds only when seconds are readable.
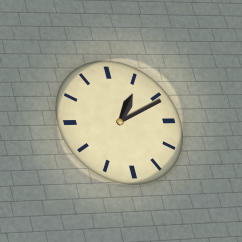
1.11
